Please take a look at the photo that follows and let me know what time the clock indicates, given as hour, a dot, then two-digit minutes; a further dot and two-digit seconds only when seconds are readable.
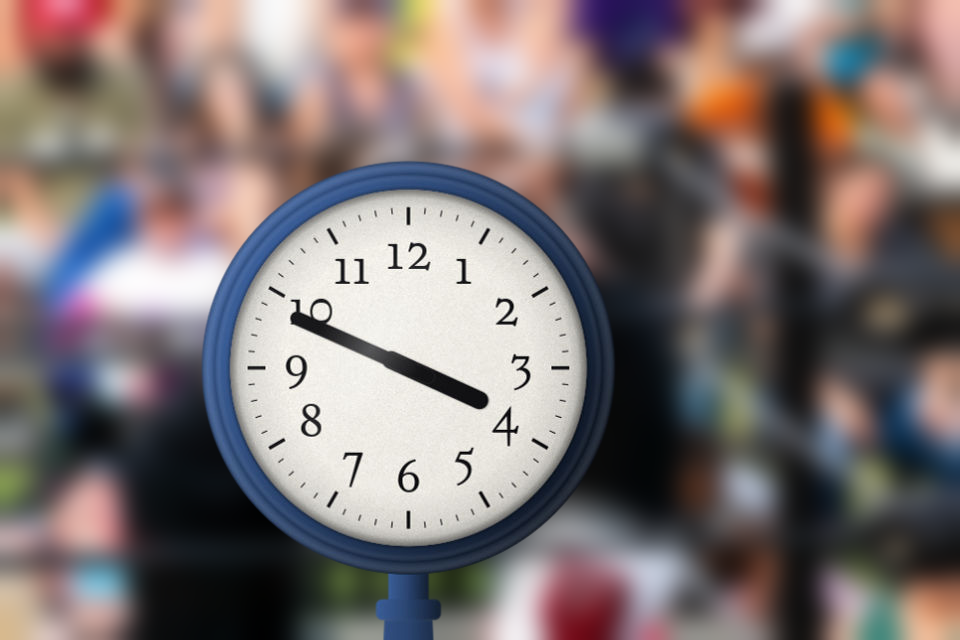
3.49
